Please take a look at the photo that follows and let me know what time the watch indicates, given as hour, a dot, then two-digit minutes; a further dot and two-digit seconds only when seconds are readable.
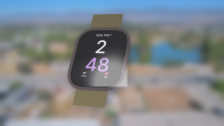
2.48
